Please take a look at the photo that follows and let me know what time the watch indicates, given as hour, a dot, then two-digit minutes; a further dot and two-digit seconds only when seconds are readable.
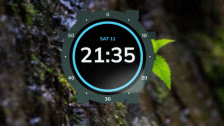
21.35
